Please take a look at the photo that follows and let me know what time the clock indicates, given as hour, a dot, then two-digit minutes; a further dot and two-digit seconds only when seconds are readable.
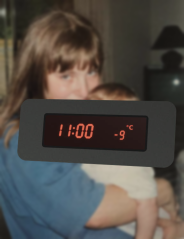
11.00
